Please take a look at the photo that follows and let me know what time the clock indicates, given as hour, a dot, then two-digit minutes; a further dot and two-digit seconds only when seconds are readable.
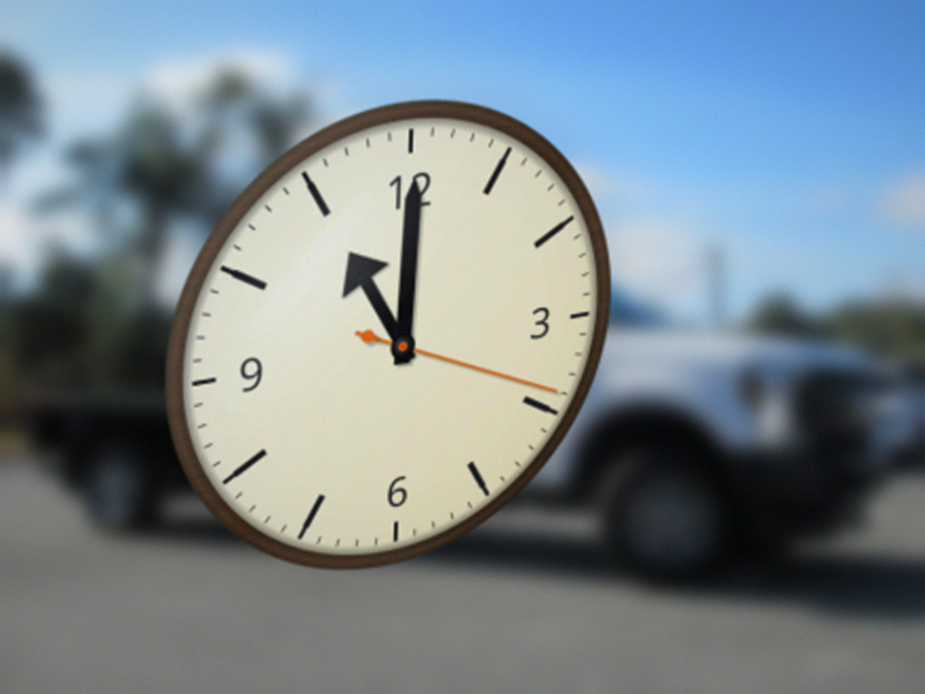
11.00.19
